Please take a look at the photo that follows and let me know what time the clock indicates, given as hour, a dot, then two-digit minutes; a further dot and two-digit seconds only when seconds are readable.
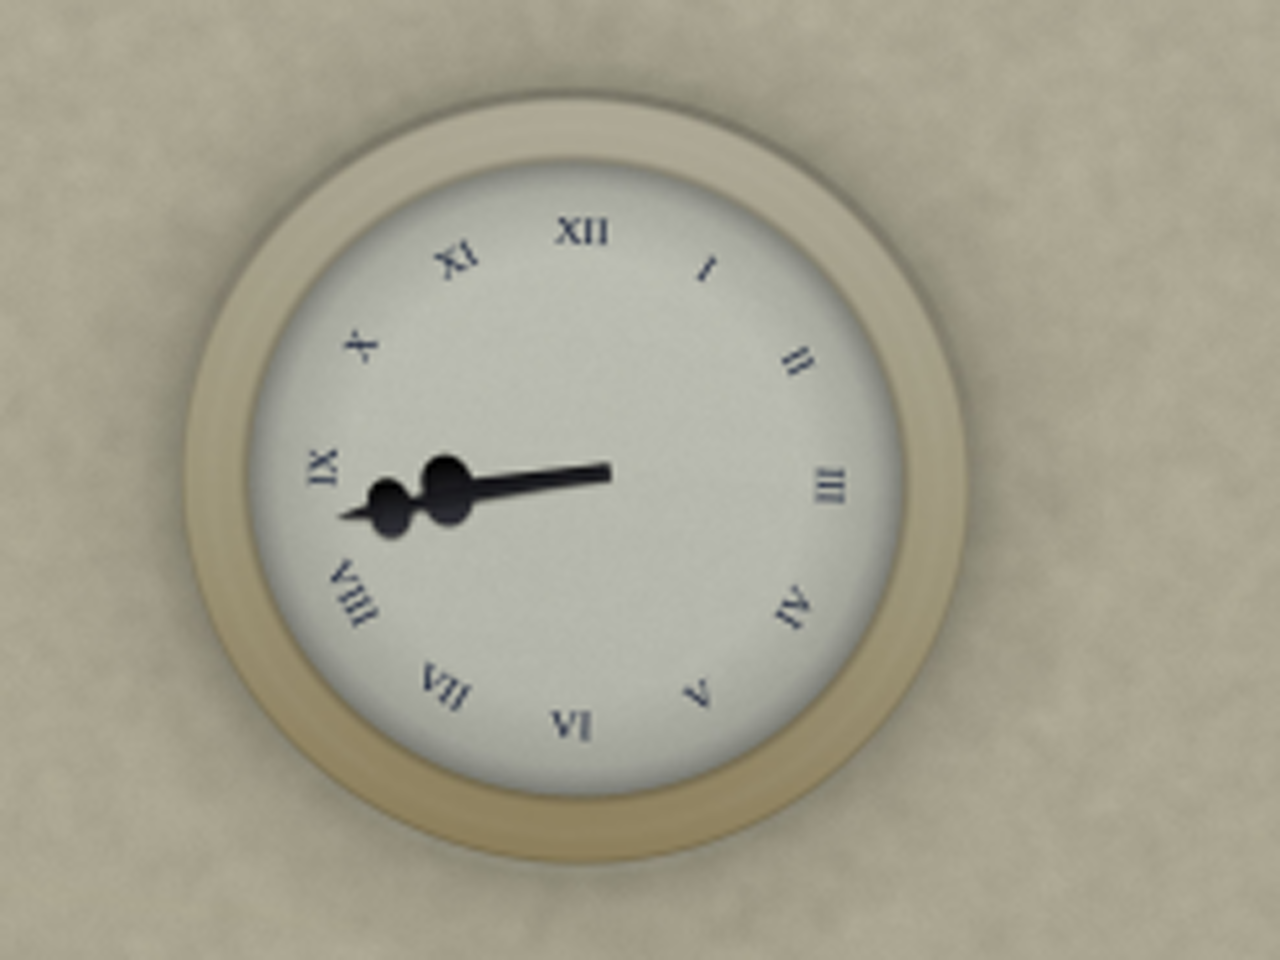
8.43
